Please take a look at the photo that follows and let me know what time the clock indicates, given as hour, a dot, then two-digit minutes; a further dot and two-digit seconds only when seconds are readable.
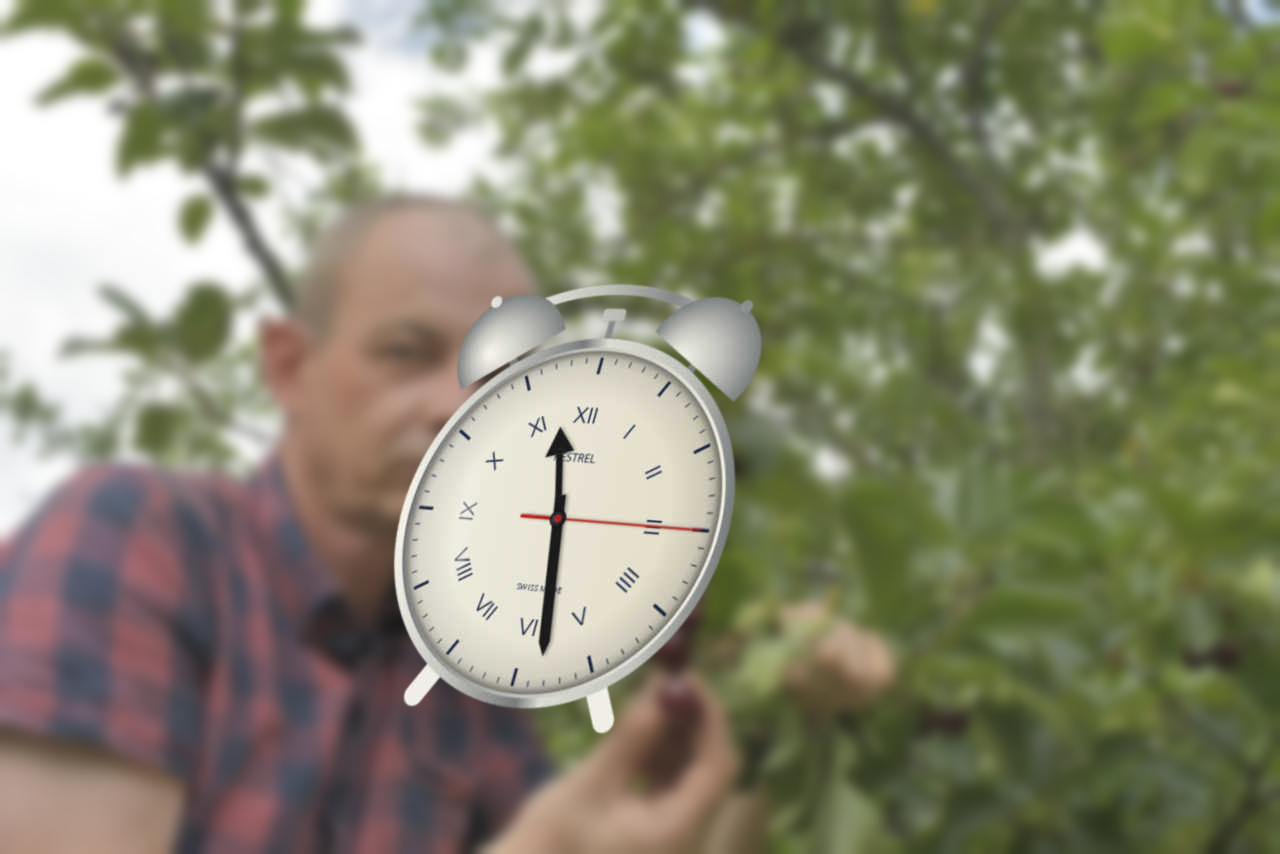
11.28.15
